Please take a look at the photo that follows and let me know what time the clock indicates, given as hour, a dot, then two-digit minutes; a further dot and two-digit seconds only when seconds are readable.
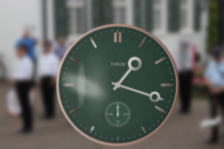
1.18
